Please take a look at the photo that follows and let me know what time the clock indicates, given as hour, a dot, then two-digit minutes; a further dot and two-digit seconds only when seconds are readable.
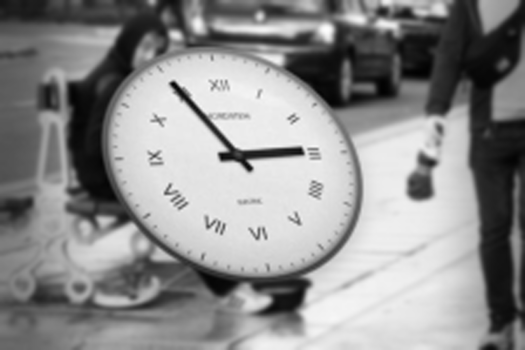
2.55
